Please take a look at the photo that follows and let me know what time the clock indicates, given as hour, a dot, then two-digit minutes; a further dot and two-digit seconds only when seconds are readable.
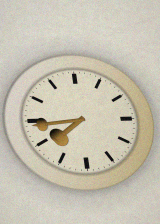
7.44
